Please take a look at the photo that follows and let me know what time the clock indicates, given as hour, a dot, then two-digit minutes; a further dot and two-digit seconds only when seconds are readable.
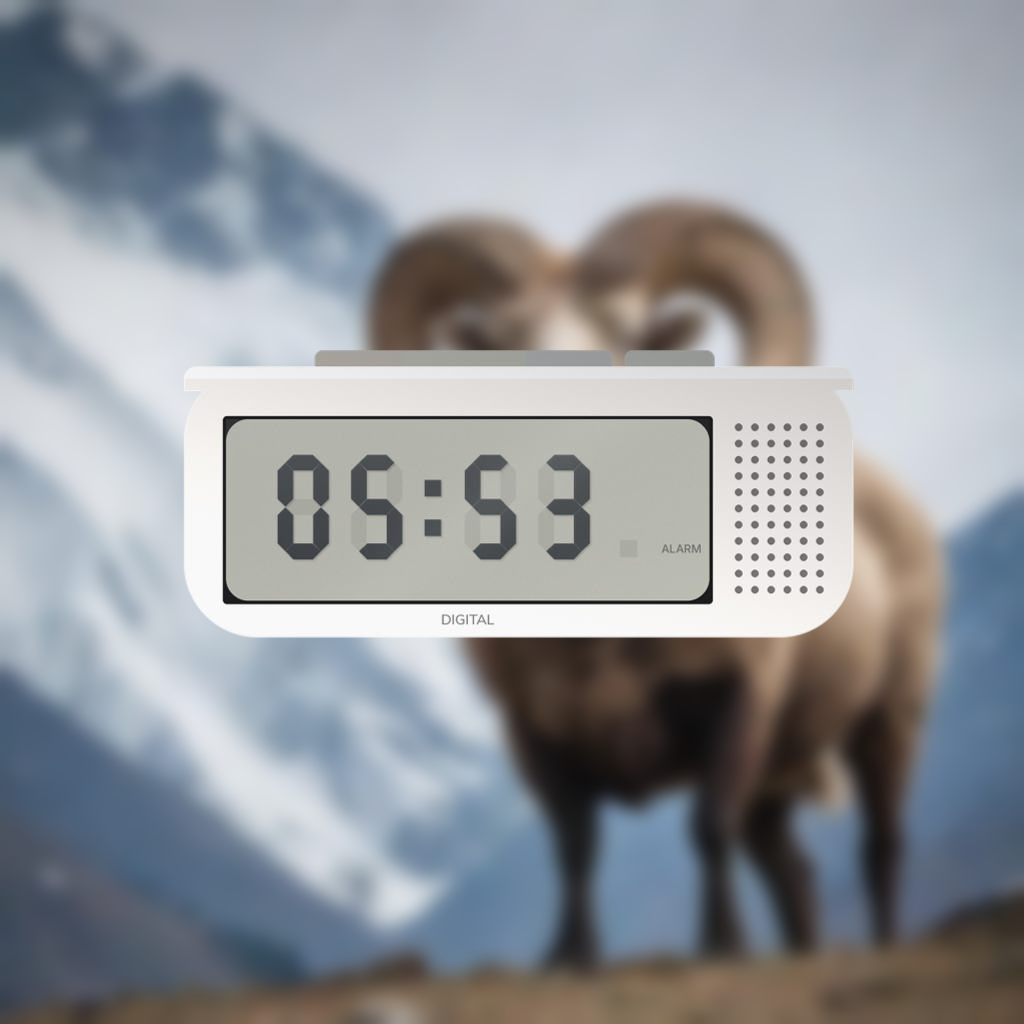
5.53
